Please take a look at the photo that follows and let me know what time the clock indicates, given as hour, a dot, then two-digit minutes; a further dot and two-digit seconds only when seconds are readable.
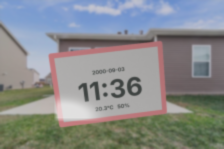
11.36
